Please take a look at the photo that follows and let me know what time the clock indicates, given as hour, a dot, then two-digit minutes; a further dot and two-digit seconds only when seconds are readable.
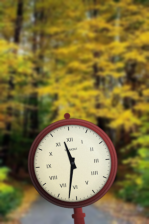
11.32
